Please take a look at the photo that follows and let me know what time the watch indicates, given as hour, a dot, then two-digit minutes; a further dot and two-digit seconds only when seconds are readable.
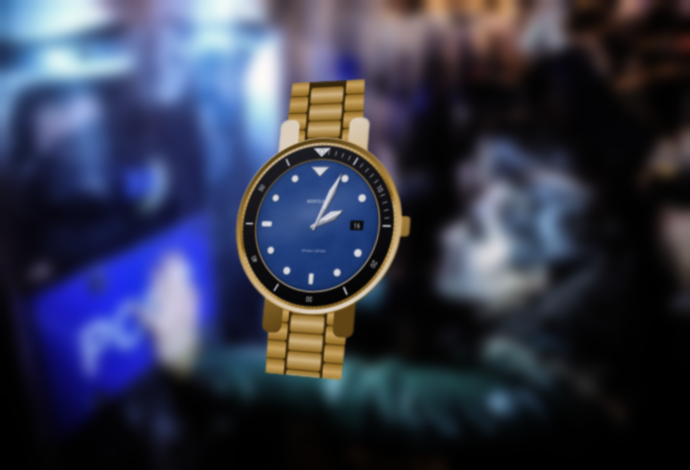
2.04
